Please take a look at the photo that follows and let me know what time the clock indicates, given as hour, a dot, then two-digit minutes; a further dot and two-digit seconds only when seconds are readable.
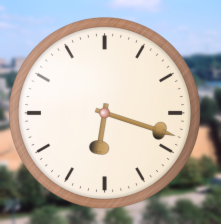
6.18
